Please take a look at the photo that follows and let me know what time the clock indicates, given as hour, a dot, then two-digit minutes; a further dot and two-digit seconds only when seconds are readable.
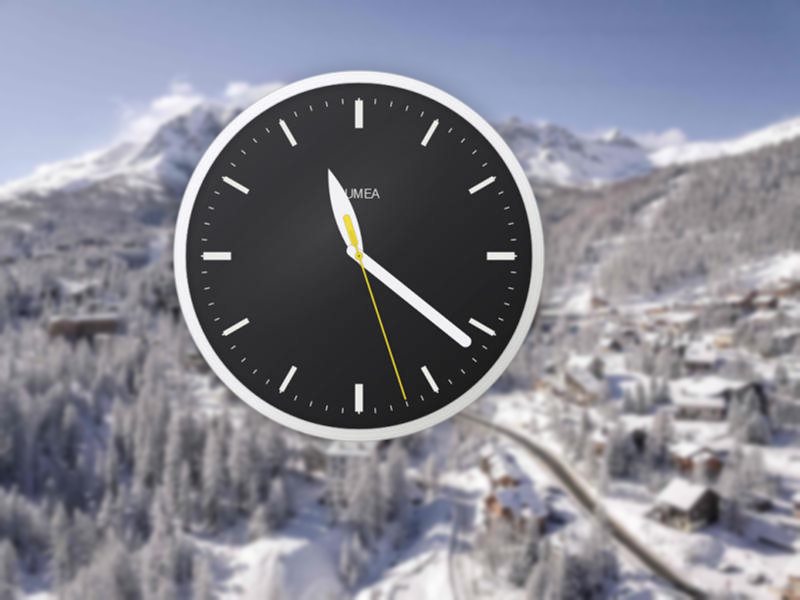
11.21.27
